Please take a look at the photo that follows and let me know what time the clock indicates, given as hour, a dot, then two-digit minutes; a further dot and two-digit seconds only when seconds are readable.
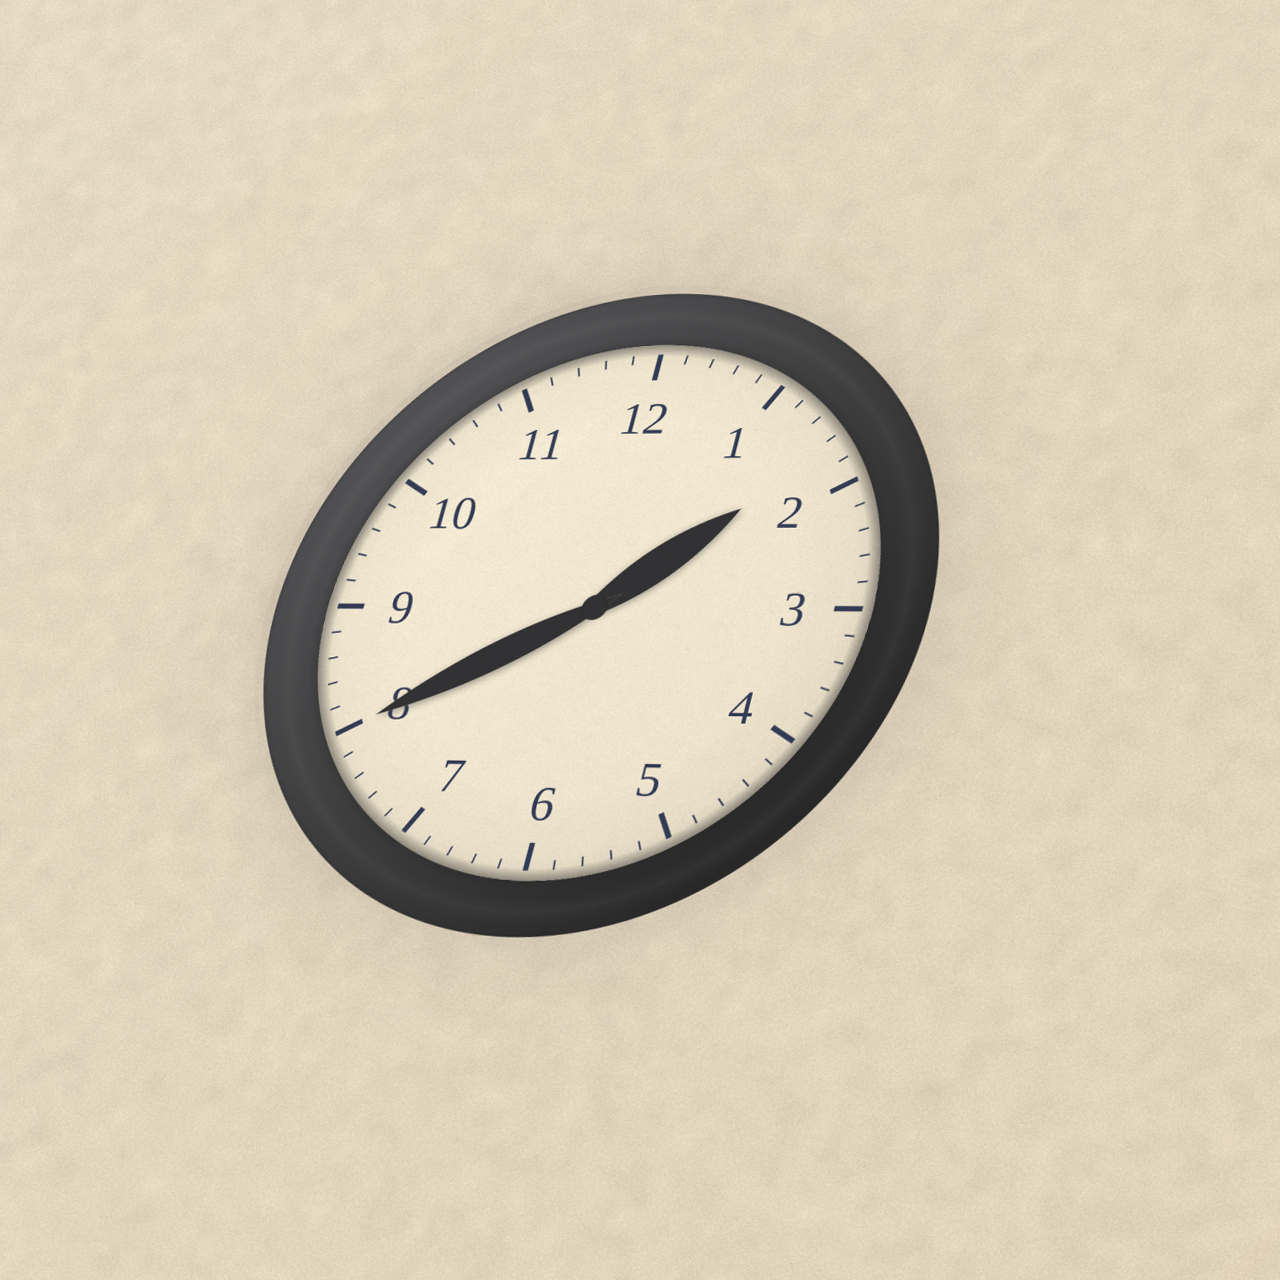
1.40
